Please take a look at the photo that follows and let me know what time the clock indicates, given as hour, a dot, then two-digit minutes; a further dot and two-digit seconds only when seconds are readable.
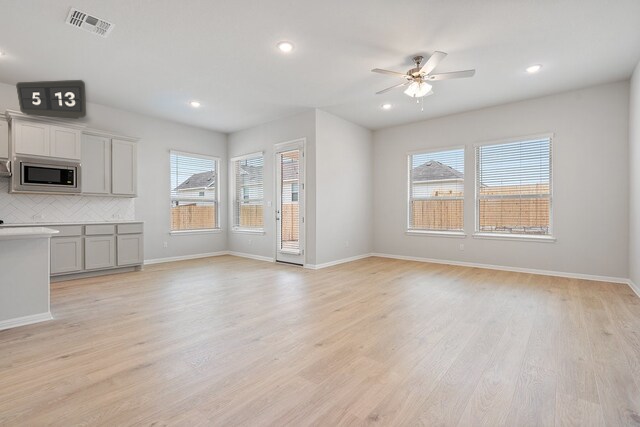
5.13
